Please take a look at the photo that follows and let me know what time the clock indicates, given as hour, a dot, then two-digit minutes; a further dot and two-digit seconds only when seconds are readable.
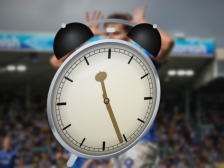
11.26
